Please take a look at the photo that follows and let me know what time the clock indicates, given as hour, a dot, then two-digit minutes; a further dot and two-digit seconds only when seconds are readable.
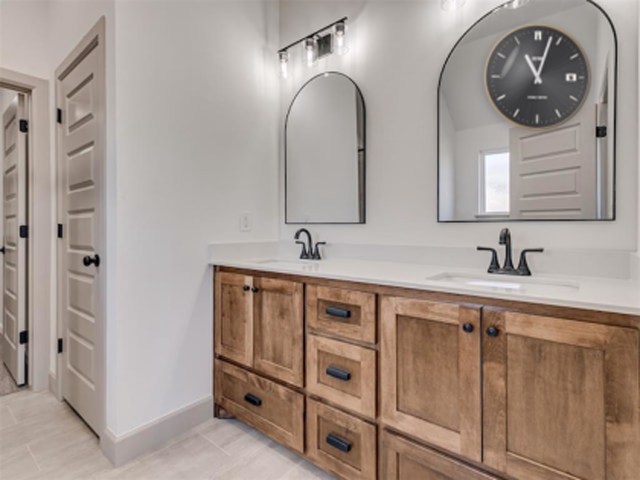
11.03
